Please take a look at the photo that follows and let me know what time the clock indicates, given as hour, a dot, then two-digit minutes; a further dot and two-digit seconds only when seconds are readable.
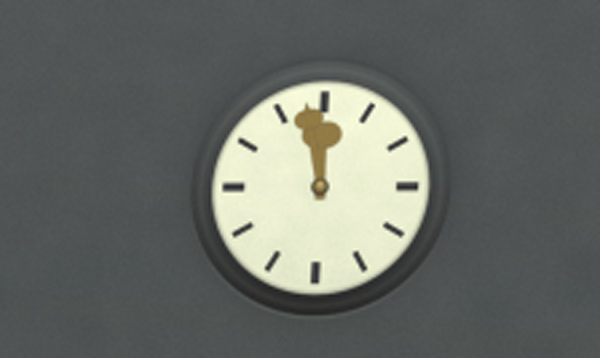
11.58
